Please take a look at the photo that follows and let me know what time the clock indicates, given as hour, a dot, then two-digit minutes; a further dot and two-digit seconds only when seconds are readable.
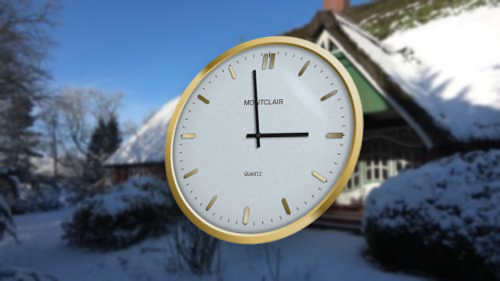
2.58
